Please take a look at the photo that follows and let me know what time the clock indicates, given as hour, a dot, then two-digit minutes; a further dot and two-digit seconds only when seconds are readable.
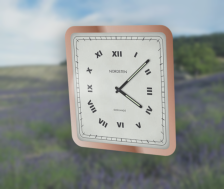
4.08
